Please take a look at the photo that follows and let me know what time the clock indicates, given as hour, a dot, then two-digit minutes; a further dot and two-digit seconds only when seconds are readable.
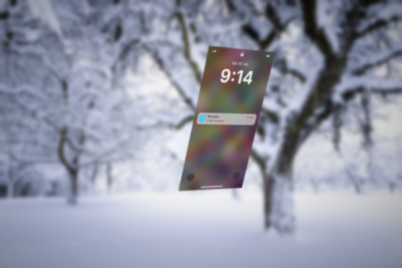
9.14
